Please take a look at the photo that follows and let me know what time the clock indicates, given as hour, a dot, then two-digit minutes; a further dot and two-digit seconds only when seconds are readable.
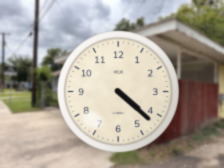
4.22
